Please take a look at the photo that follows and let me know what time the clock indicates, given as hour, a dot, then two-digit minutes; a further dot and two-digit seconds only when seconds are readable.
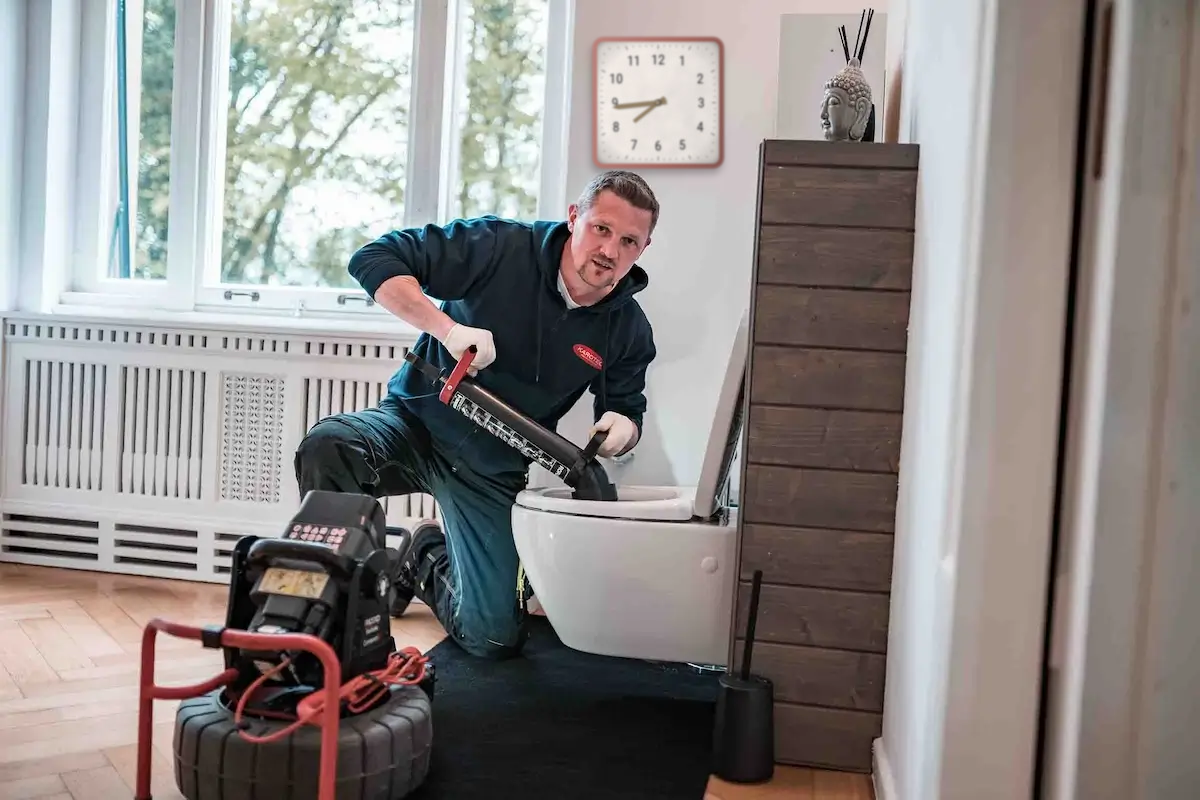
7.44
